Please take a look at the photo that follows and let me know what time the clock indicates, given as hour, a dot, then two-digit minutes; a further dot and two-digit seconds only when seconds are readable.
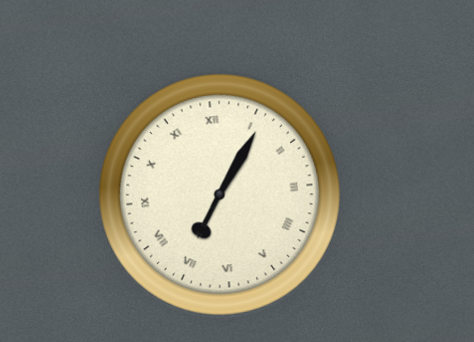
7.06
